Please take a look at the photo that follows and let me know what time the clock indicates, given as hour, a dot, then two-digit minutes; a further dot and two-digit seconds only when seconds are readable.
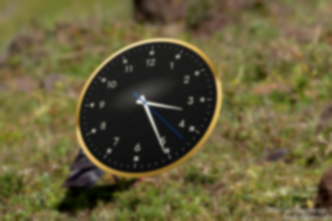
3.25.22
